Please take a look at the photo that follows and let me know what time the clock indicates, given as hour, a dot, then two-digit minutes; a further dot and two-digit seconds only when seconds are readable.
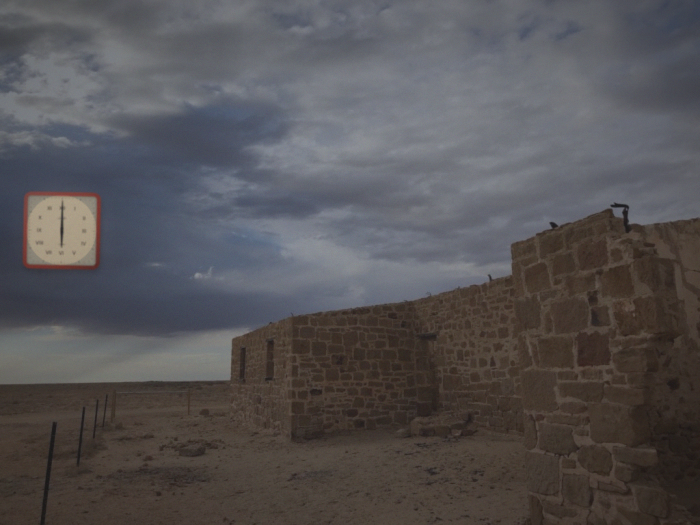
6.00
